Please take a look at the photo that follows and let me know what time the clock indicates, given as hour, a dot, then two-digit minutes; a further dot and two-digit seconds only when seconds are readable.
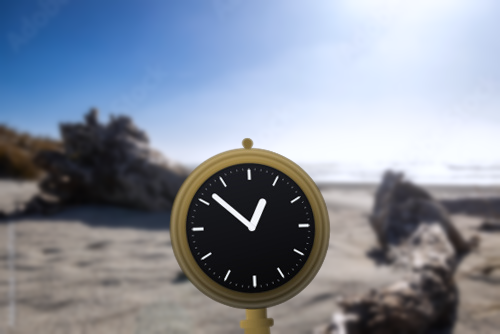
12.52
